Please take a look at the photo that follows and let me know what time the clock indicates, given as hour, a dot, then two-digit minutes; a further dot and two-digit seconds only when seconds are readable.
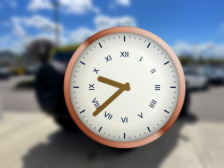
9.38
